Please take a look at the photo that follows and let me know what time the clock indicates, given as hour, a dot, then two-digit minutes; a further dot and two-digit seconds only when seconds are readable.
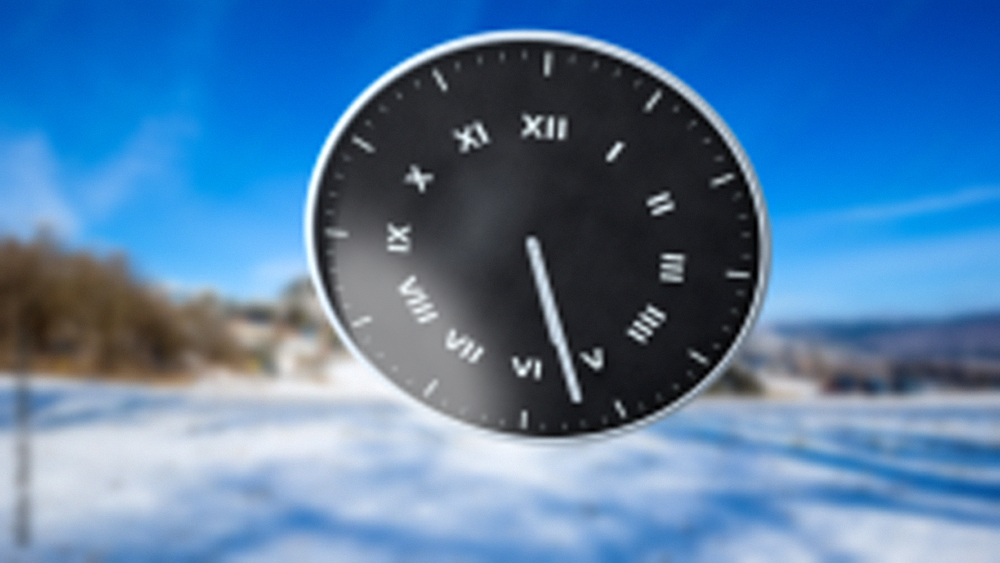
5.27
